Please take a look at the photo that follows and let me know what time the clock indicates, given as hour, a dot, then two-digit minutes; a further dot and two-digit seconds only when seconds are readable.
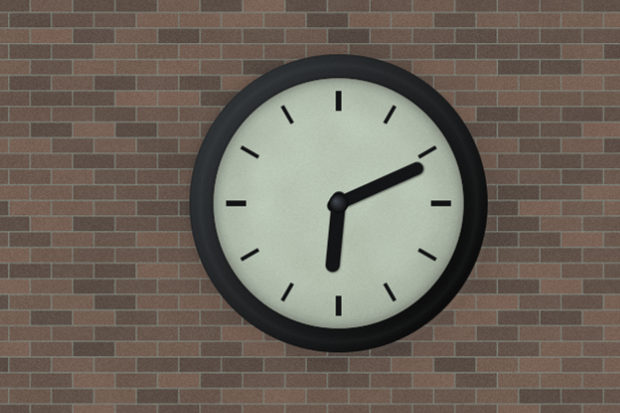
6.11
